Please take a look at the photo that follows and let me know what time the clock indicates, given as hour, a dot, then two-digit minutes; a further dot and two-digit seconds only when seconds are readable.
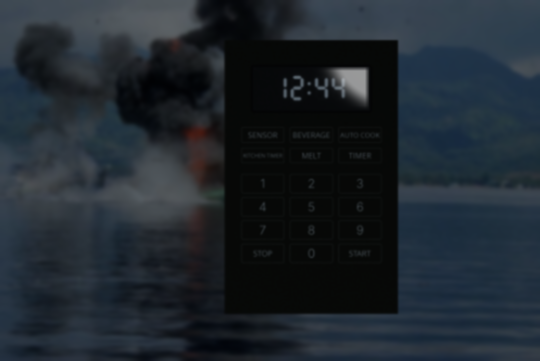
12.44
